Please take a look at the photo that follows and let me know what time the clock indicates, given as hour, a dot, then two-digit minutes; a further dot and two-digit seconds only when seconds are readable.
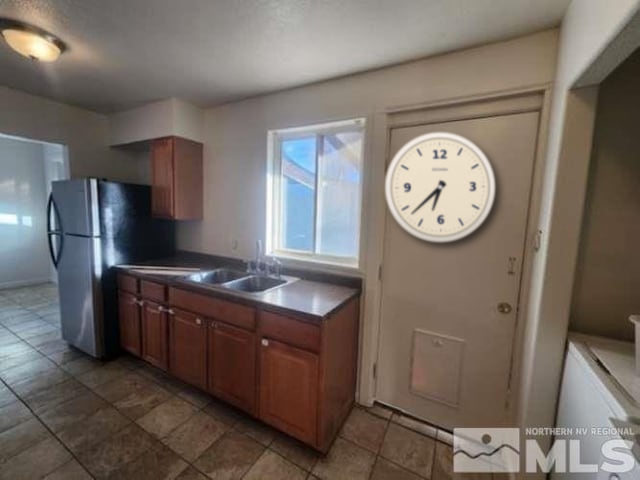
6.38
